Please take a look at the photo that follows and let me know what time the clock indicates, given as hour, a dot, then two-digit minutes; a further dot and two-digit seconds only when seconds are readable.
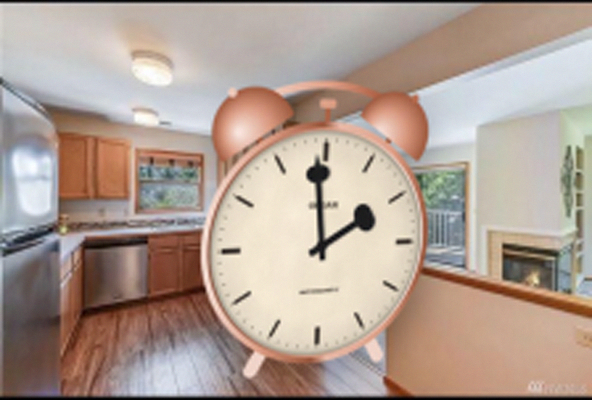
1.59
